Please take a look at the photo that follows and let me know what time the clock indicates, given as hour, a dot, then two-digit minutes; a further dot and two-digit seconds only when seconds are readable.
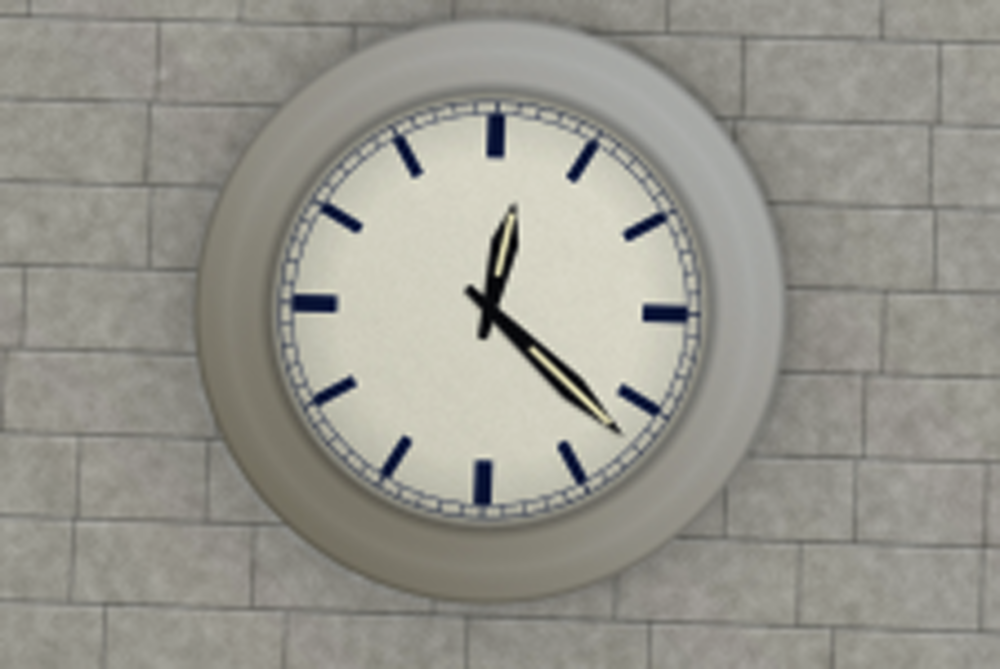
12.22
